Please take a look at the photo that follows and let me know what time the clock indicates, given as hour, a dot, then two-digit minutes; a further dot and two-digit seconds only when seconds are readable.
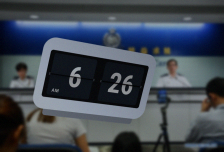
6.26
